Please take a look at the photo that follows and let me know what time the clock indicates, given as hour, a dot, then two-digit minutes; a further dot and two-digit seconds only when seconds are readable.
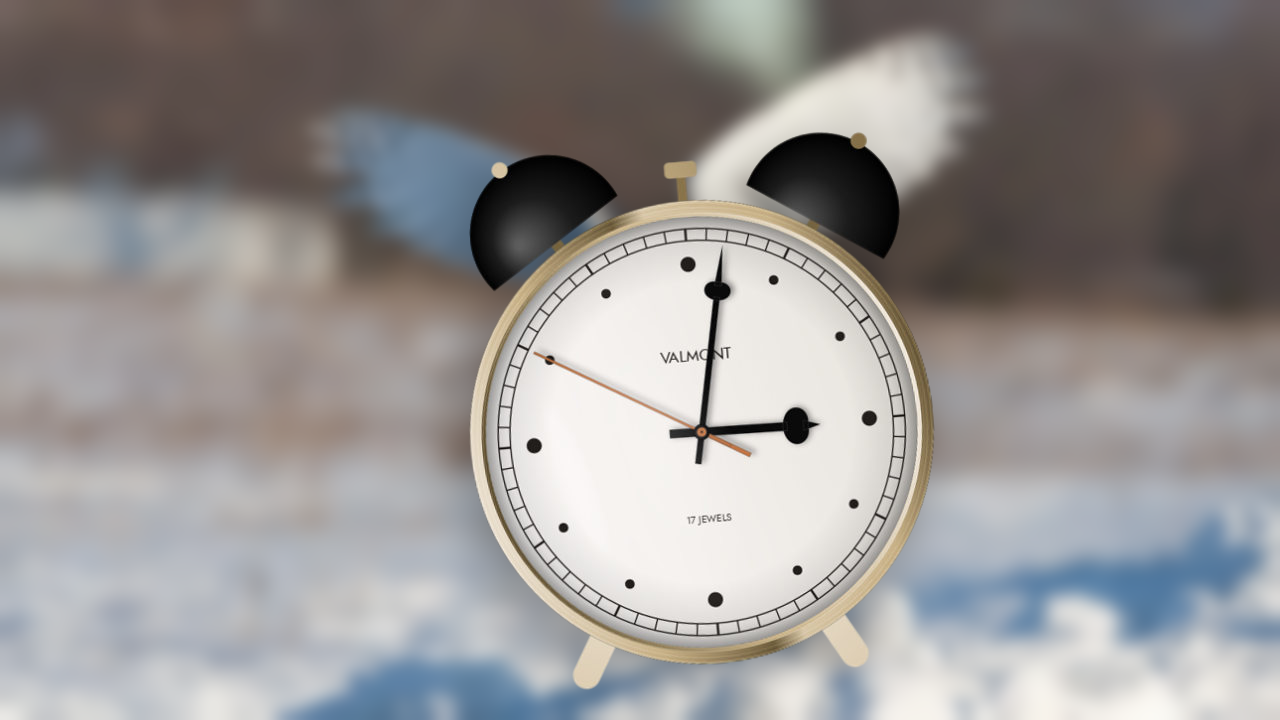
3.01.50
